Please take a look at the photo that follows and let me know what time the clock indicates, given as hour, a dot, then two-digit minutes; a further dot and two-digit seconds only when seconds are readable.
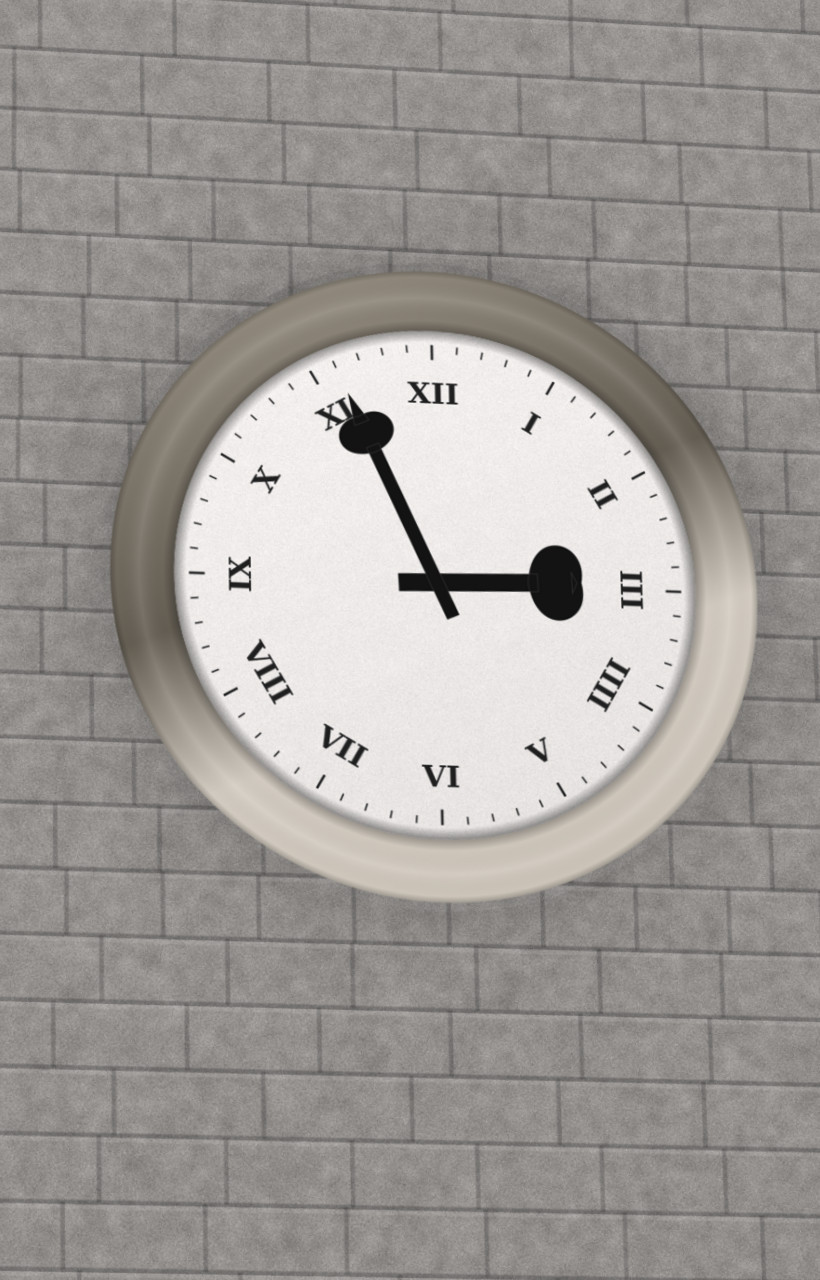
2.56
